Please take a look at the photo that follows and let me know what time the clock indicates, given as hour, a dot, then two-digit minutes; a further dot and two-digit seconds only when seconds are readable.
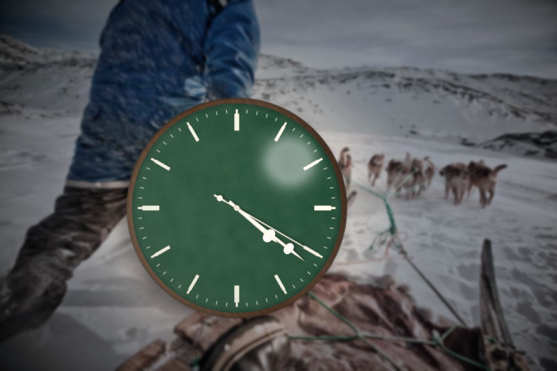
4.21.20
